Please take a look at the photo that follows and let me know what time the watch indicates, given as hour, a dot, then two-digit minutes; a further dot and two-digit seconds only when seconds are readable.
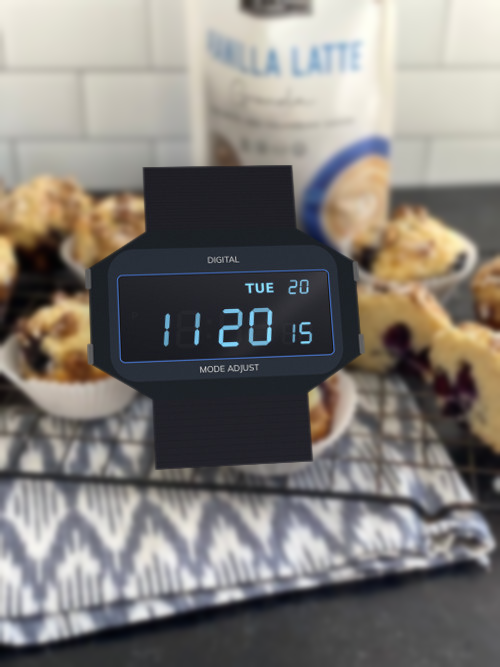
11.20.15
